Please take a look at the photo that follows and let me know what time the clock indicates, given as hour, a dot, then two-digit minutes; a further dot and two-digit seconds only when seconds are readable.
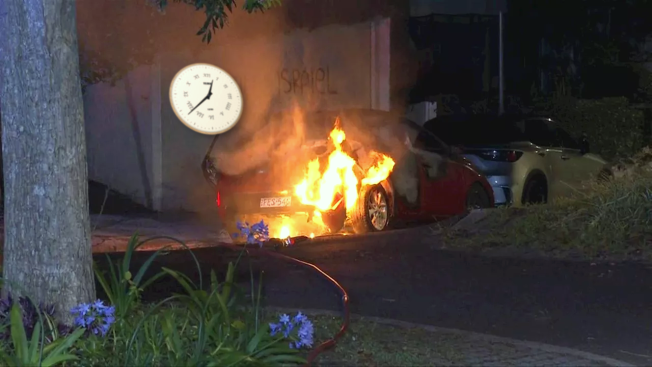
12.38
